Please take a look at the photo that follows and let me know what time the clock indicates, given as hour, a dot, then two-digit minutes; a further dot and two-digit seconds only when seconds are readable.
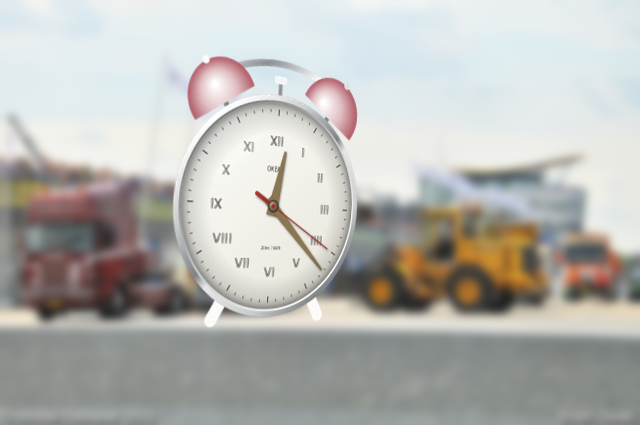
12.22.20
